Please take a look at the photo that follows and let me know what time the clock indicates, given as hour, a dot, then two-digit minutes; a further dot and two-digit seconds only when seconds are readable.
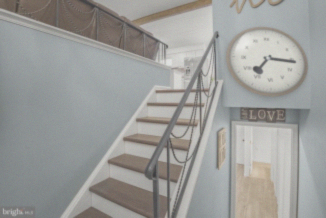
7.16
